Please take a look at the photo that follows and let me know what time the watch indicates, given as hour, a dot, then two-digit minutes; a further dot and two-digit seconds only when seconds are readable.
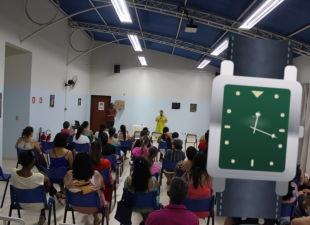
12.18
